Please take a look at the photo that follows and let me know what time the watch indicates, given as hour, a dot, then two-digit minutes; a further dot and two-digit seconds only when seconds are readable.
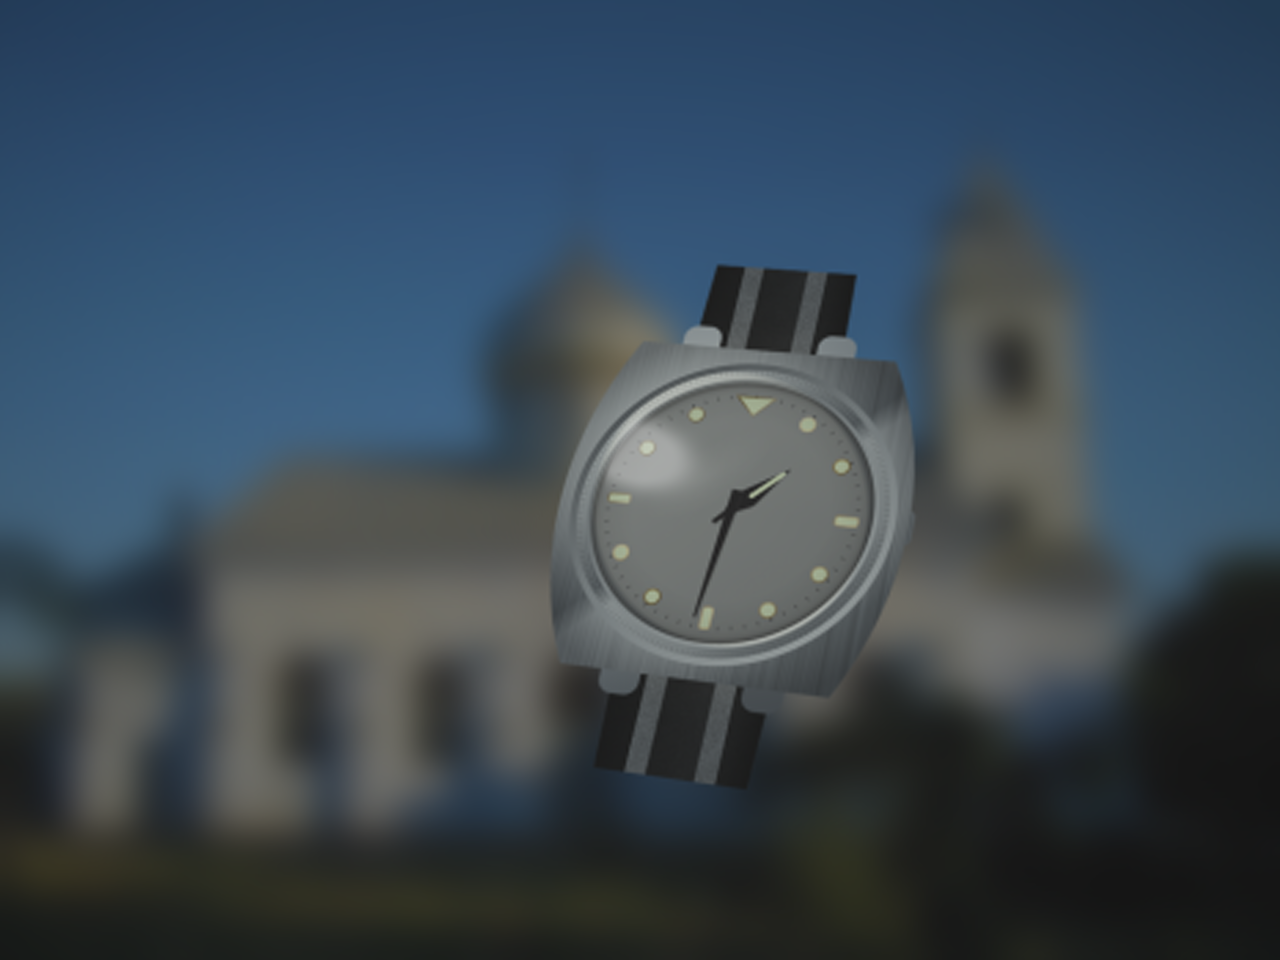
1.31
